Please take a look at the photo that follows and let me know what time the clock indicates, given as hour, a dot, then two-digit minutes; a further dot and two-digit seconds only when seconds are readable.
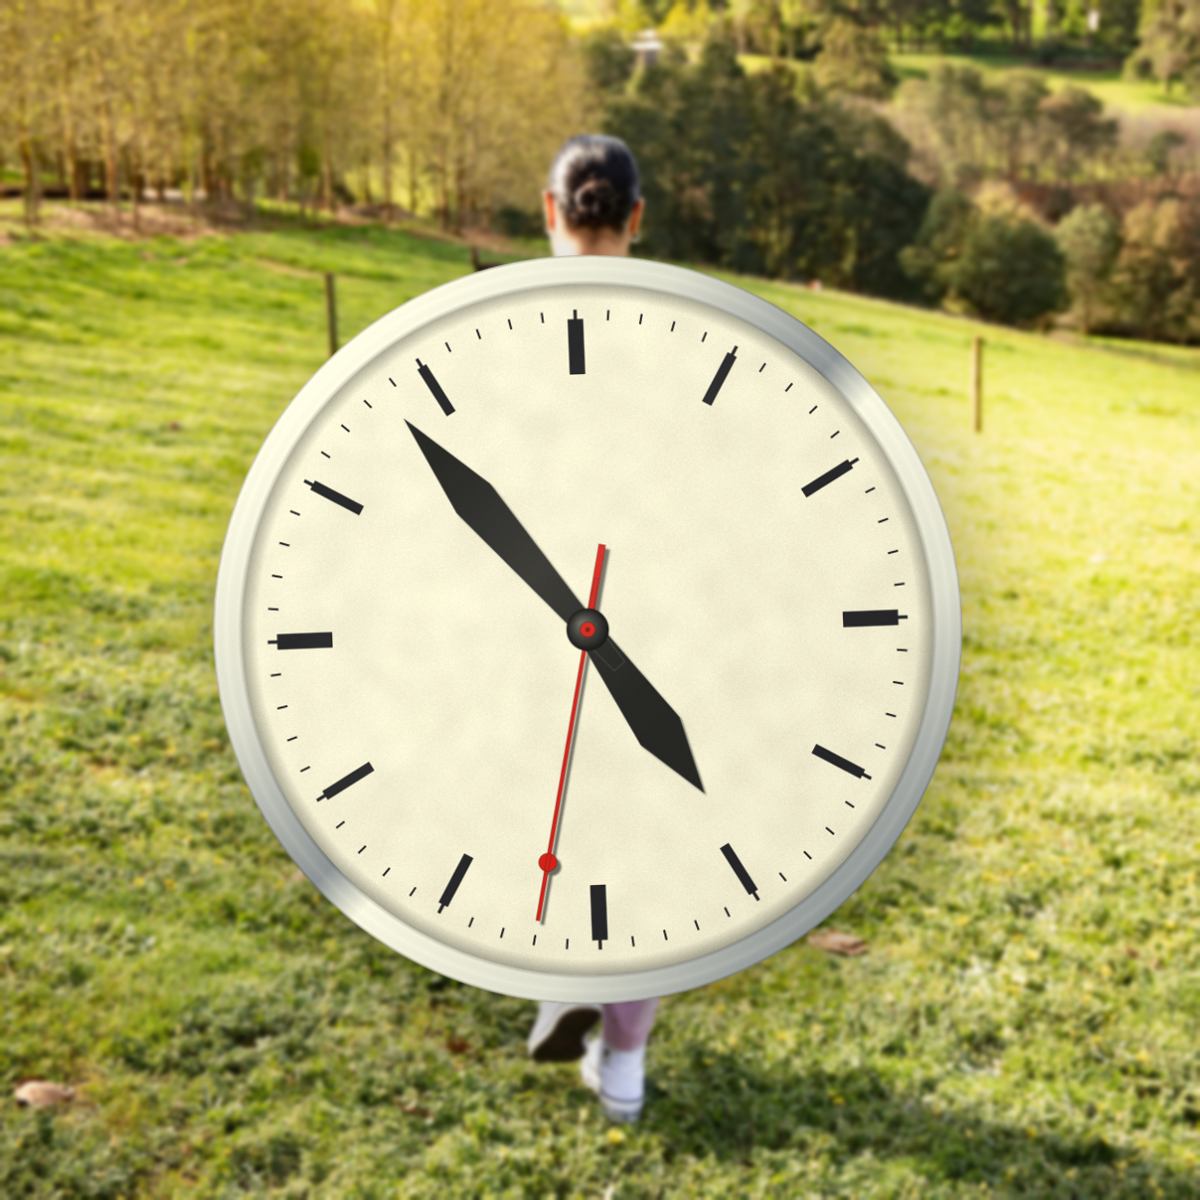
4.53.32
